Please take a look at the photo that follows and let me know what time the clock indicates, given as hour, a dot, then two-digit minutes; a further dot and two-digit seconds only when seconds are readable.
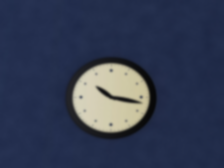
10.17
